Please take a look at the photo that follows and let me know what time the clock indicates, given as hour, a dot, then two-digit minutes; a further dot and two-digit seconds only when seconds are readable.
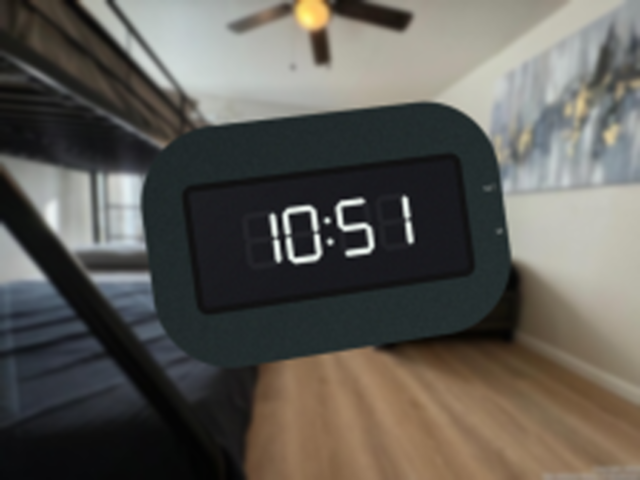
10.51
